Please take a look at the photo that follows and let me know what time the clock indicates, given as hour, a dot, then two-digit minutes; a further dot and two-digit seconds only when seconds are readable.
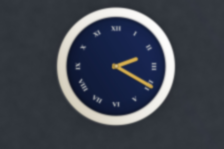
2.20
